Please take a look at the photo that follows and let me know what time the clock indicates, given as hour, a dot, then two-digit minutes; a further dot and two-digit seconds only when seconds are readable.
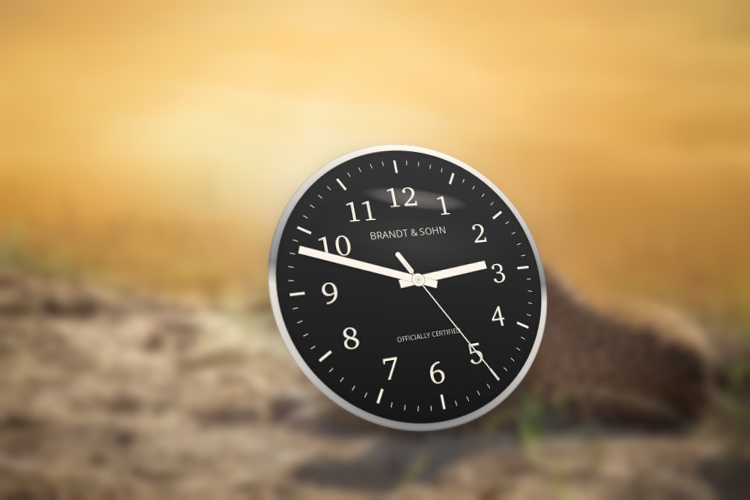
2.48.25
